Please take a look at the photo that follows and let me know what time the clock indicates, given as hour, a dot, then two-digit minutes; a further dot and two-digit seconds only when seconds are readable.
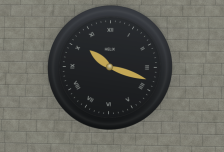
10.18
